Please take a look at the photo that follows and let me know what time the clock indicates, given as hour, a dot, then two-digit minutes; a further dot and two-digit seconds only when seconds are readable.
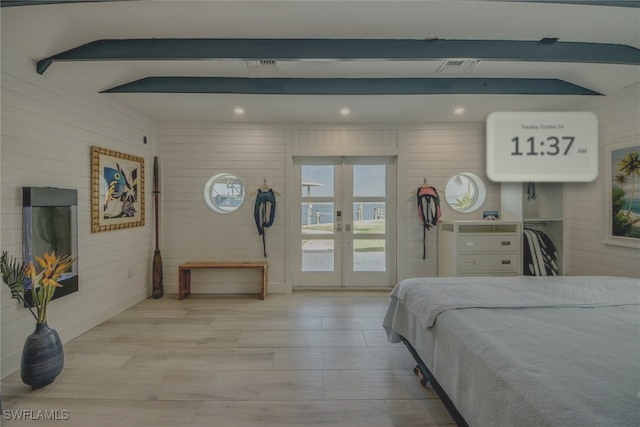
11.37
